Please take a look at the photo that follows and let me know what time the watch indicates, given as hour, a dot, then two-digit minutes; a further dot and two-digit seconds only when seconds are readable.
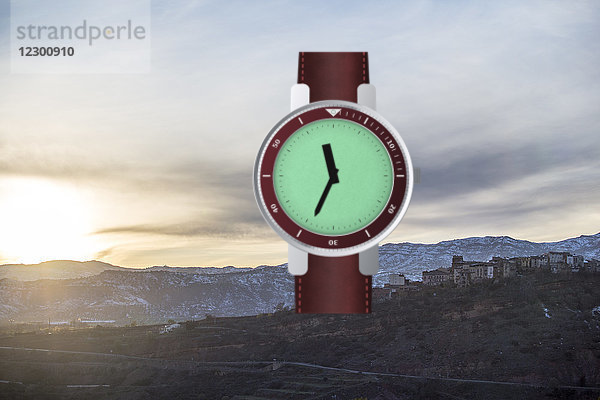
11.34
